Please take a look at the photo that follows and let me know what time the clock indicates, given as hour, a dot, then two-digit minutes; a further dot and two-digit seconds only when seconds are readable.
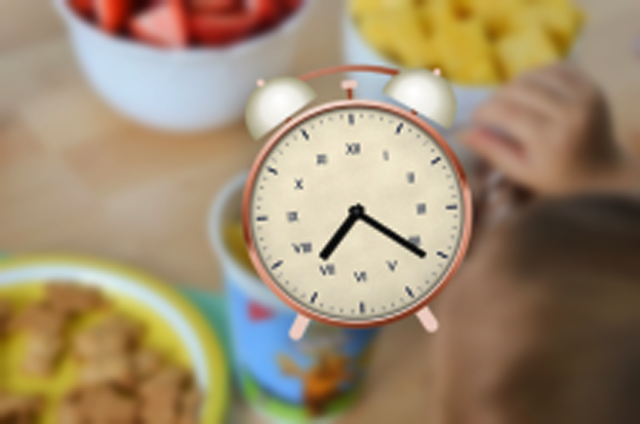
7.21
